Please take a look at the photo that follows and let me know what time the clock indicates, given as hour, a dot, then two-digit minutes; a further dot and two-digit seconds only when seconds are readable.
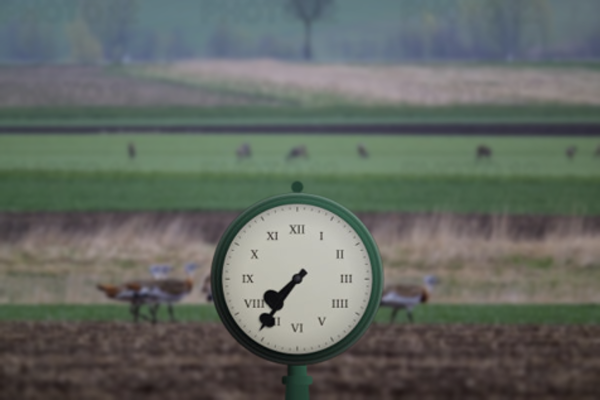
7.36
